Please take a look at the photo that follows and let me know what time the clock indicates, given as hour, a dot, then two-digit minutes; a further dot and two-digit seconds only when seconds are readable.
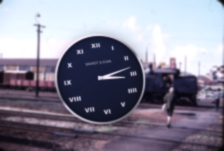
3.13
